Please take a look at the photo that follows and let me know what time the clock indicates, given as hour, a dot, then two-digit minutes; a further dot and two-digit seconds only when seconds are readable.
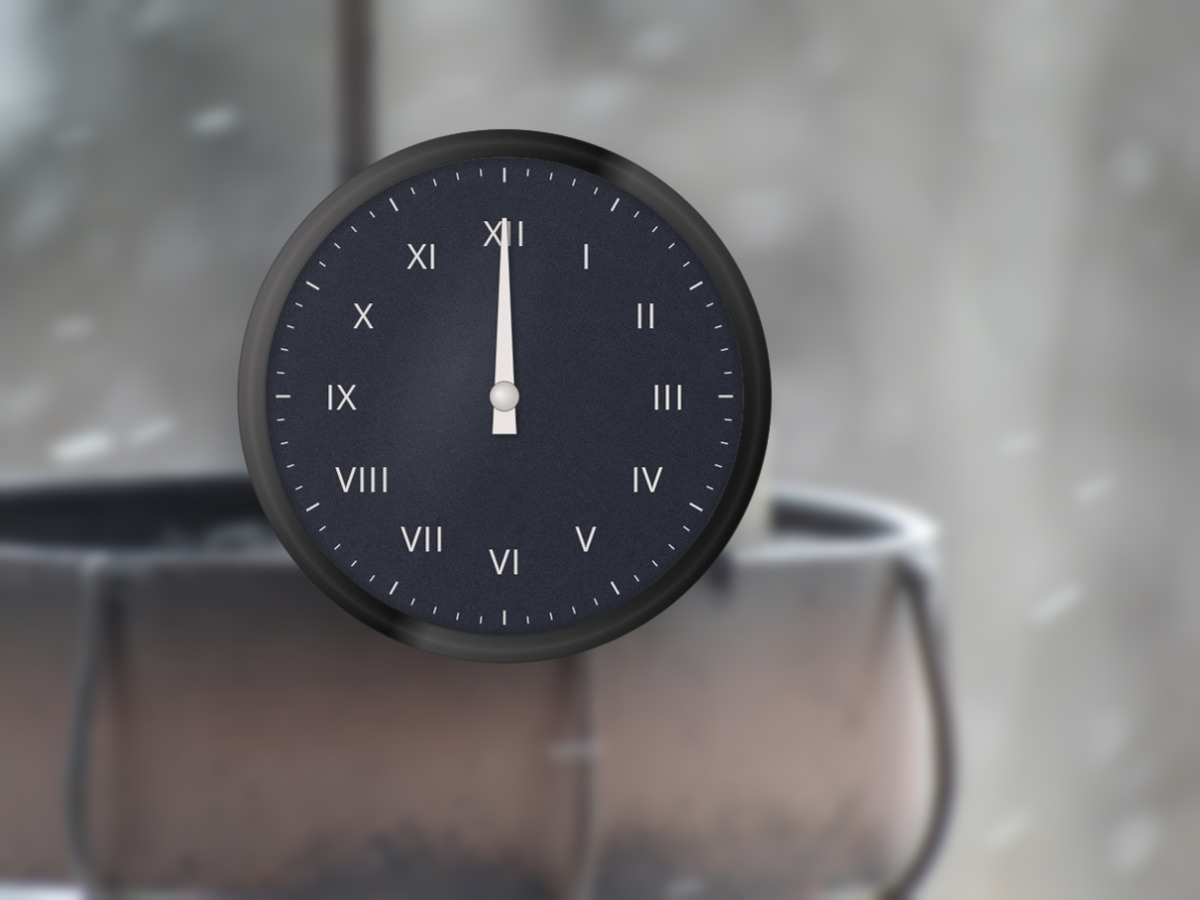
12.00
